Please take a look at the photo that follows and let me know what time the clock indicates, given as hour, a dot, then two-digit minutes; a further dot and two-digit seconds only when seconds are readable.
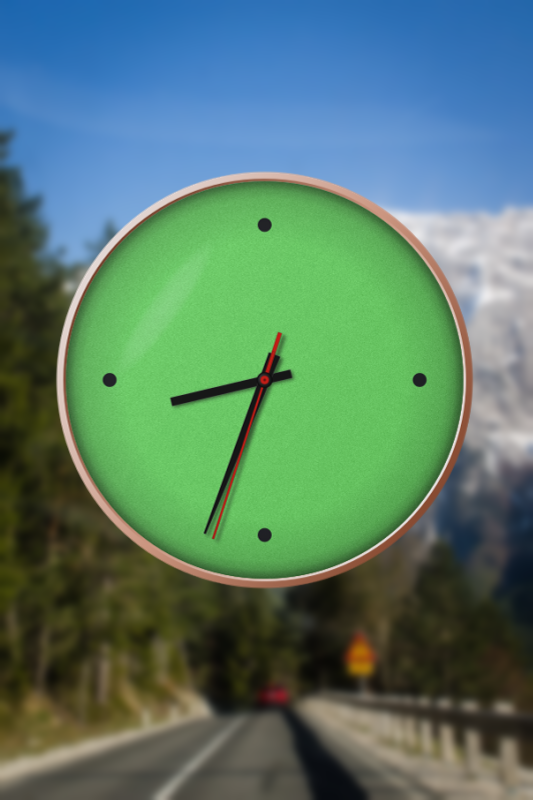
8.33.33
